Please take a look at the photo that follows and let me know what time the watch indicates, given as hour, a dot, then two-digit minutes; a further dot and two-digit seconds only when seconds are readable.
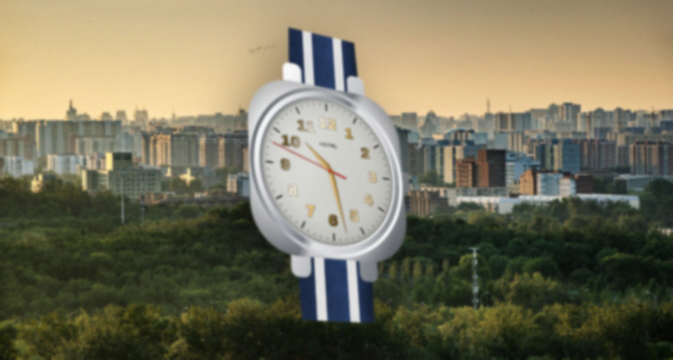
10.27.48
